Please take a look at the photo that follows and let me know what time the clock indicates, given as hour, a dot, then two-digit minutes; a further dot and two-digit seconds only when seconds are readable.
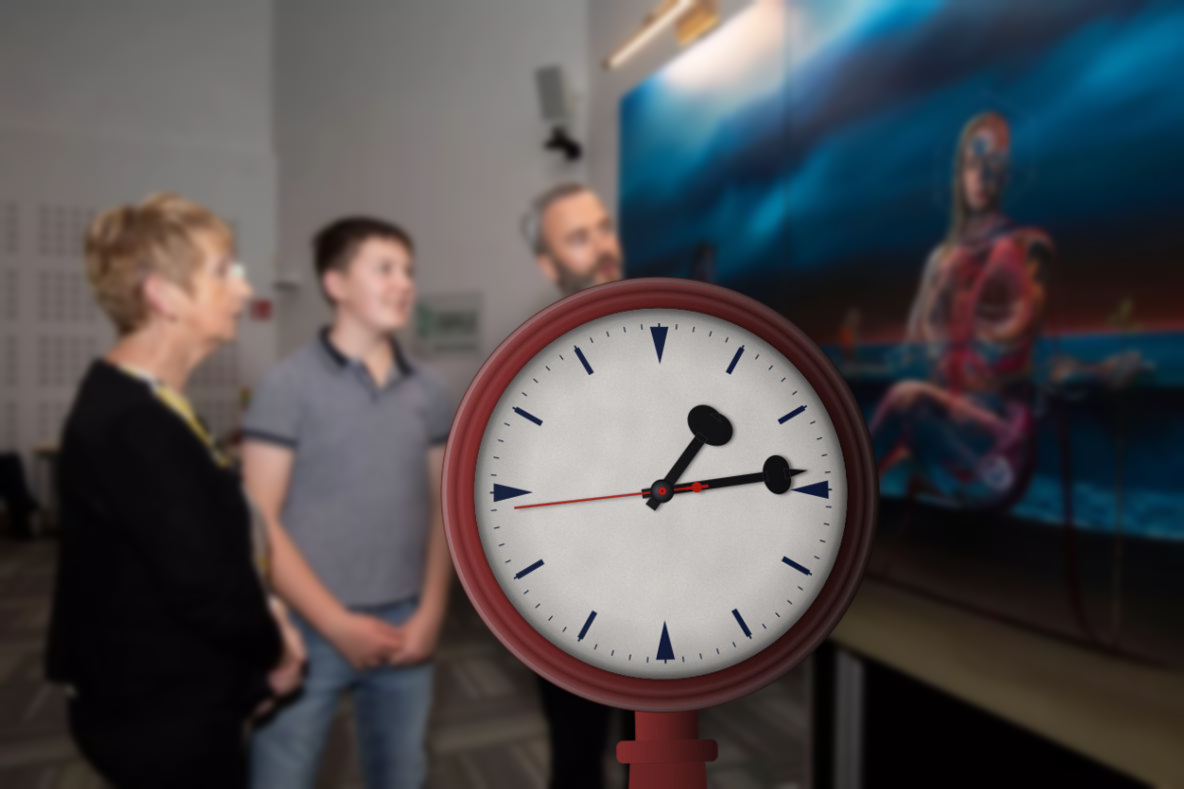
1.13.44
